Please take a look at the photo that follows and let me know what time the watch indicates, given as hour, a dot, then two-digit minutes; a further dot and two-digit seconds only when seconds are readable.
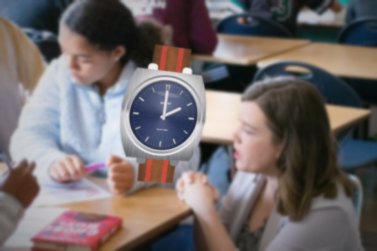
2.00
